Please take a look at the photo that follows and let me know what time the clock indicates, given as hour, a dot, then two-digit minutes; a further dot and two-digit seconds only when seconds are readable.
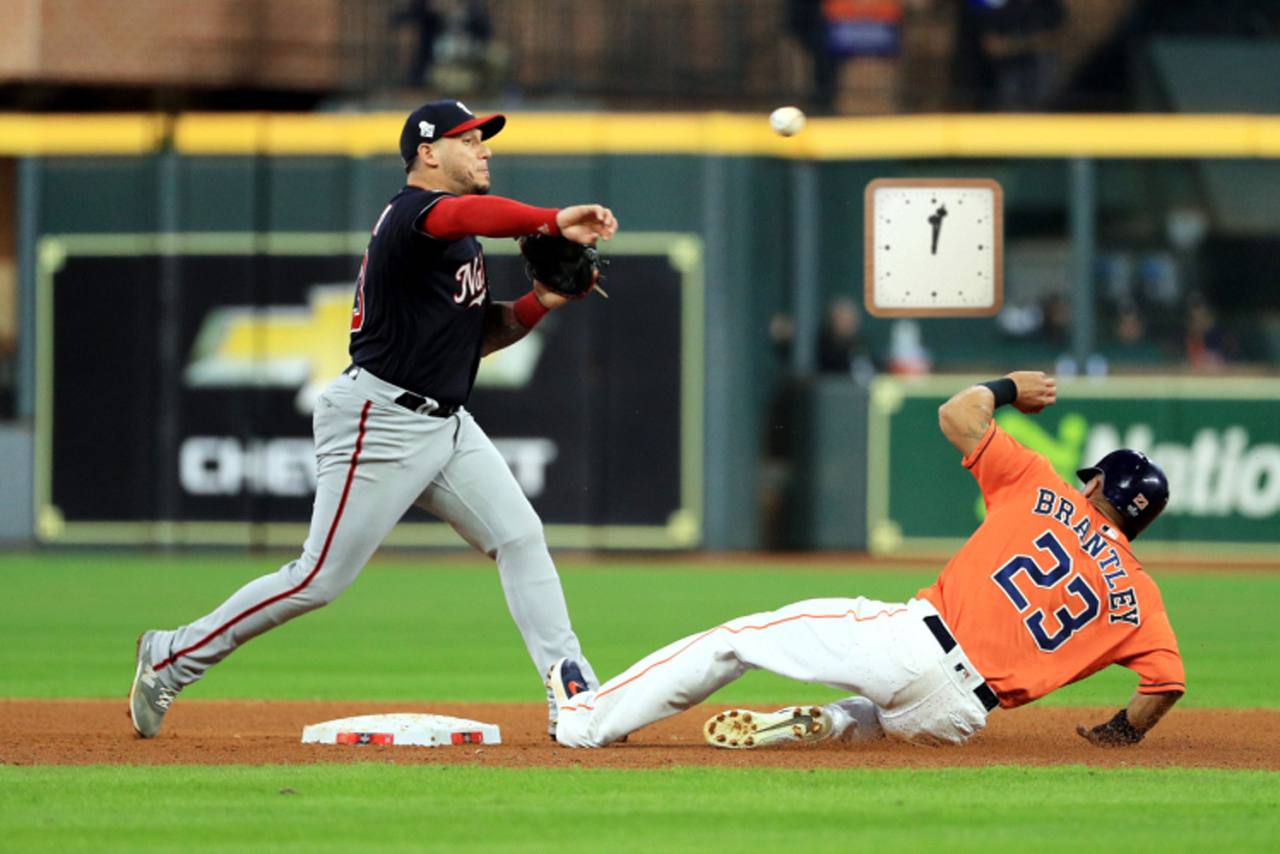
12.02
